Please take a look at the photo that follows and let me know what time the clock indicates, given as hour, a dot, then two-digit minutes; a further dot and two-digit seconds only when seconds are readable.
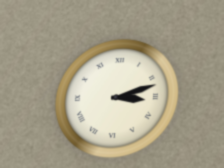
3.12
